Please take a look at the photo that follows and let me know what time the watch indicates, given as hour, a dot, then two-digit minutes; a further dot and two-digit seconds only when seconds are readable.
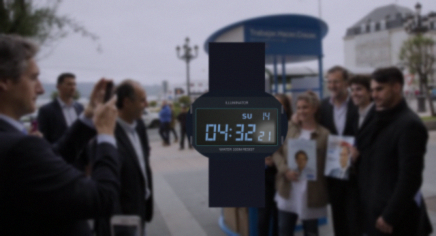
4.32.21
